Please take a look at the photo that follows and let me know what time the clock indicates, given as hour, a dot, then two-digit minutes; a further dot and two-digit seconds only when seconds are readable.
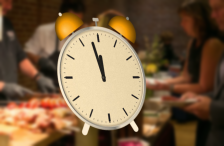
11.58
